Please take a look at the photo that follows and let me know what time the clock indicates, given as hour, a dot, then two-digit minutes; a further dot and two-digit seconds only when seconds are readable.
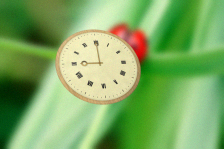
9.00
